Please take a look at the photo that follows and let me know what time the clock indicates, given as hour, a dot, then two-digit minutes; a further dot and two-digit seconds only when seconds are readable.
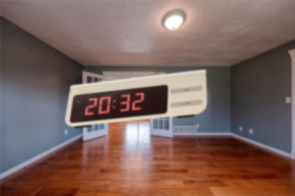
20.32
